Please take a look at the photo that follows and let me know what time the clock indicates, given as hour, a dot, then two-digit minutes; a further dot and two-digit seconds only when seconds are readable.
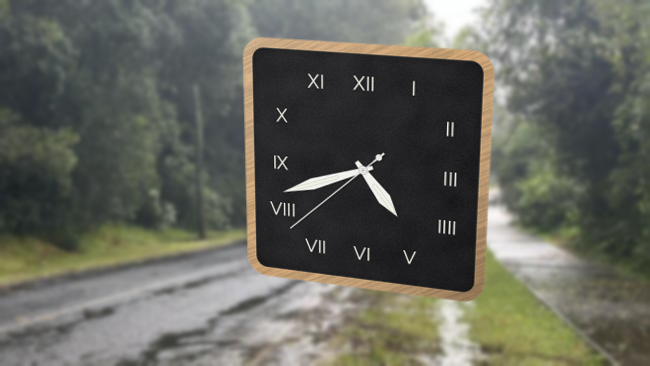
4.41.38
